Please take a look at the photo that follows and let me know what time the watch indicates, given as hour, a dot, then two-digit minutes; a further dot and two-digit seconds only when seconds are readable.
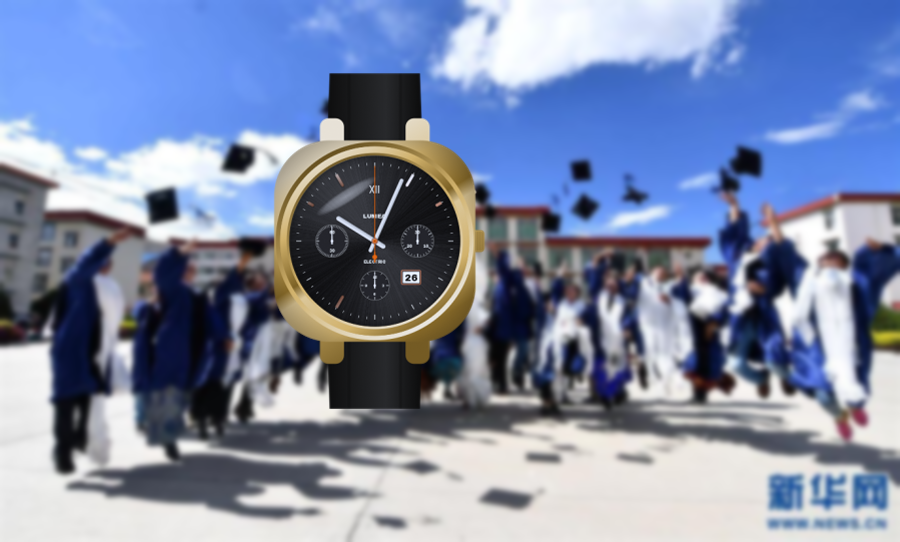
10.04
